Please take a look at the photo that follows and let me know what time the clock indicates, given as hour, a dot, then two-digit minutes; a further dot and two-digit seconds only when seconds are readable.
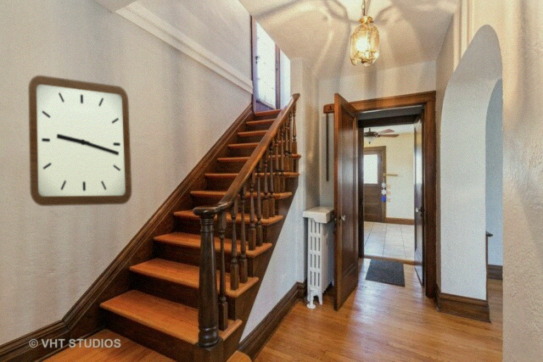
9.17
